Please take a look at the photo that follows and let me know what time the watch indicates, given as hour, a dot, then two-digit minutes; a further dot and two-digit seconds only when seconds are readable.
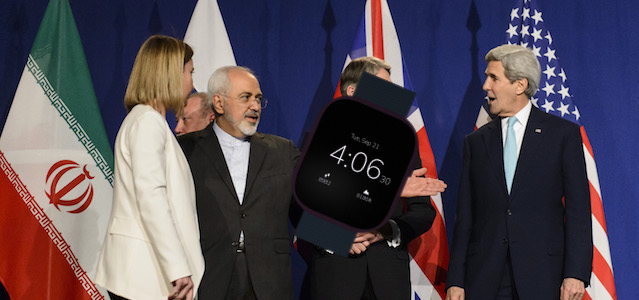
4.06.30
